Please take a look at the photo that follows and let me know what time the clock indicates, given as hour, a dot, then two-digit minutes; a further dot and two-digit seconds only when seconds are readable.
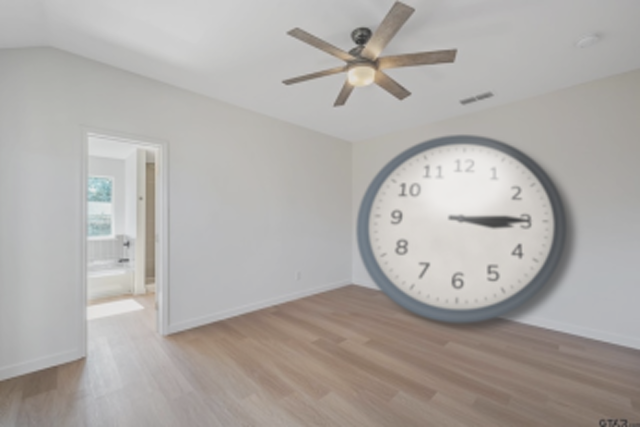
3.15
